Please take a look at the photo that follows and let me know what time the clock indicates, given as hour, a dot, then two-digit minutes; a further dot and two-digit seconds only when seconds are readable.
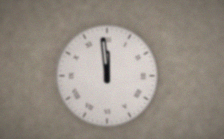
11.59
